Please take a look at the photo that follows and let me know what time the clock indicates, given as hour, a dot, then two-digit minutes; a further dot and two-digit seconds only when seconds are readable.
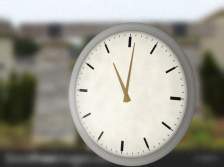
11.01
